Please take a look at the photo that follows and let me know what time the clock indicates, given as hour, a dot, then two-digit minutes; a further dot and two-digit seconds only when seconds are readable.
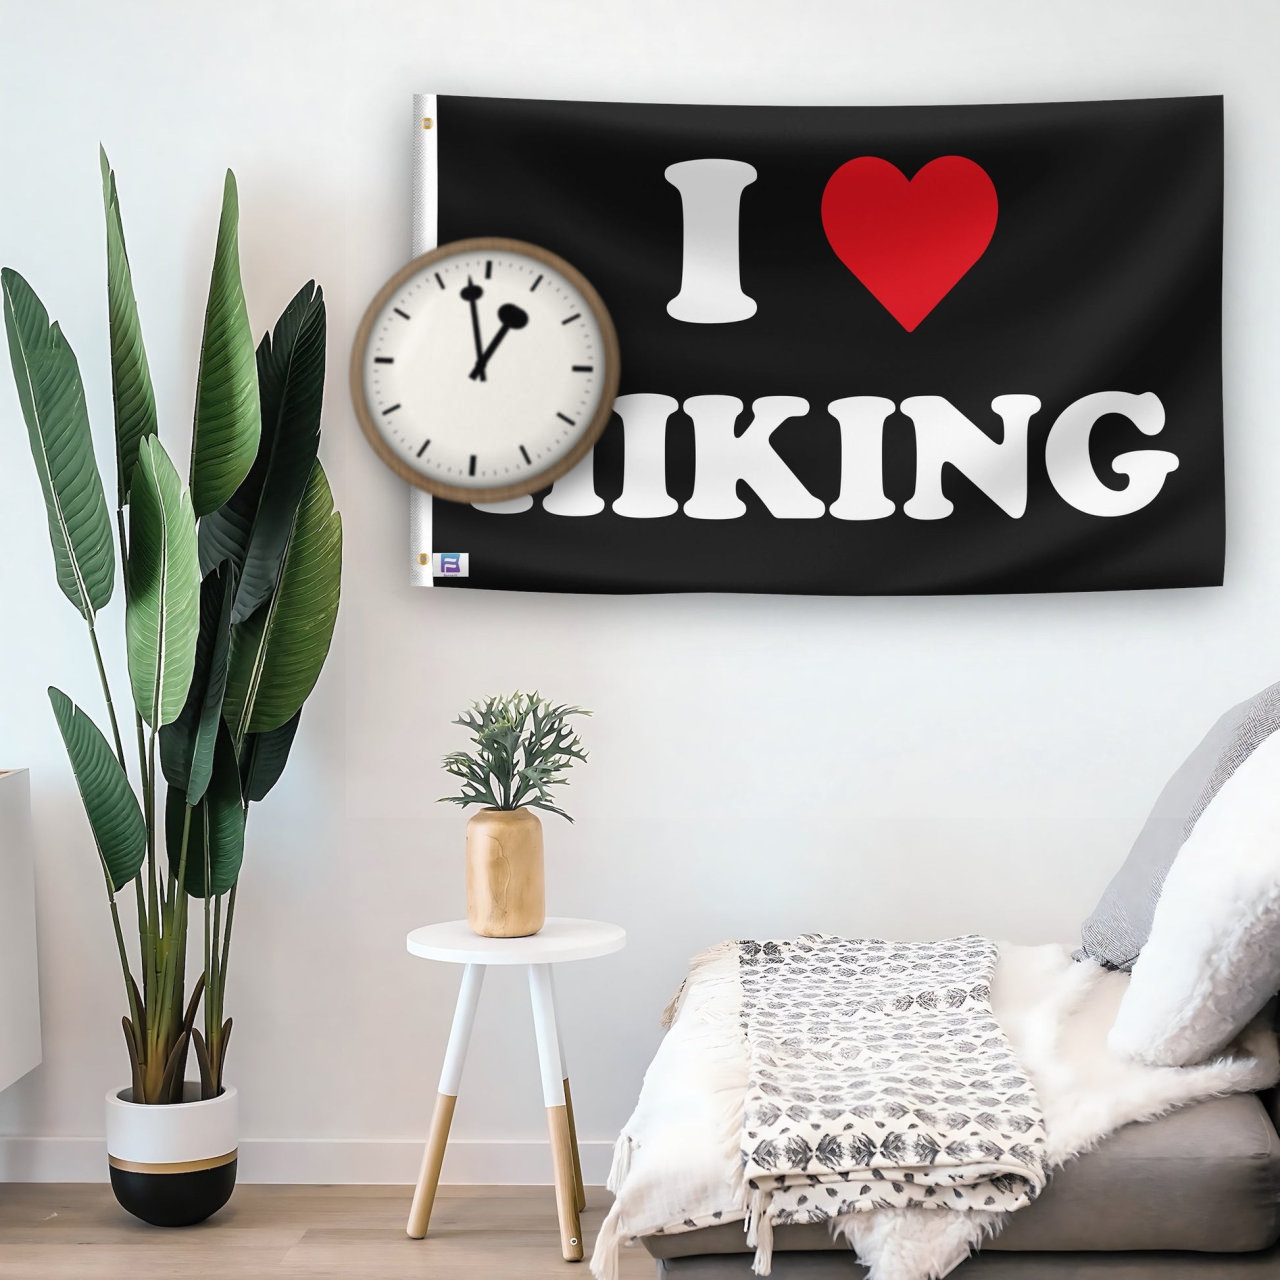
12.58
